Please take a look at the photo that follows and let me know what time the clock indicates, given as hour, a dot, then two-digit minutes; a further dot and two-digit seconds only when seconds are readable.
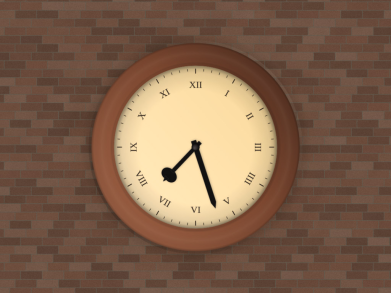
7.27
